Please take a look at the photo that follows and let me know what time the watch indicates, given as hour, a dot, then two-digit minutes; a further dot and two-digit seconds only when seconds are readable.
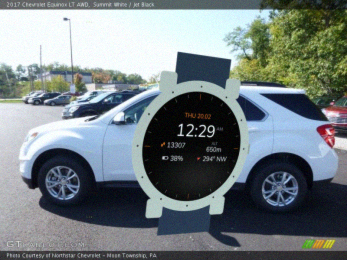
12.29
